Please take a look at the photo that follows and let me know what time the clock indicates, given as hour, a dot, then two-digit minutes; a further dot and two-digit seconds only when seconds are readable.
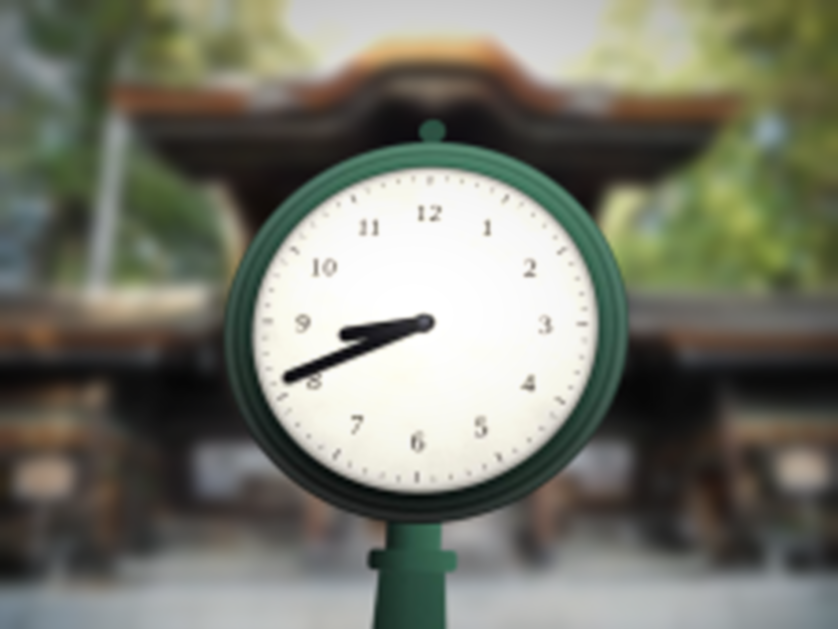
8.41
